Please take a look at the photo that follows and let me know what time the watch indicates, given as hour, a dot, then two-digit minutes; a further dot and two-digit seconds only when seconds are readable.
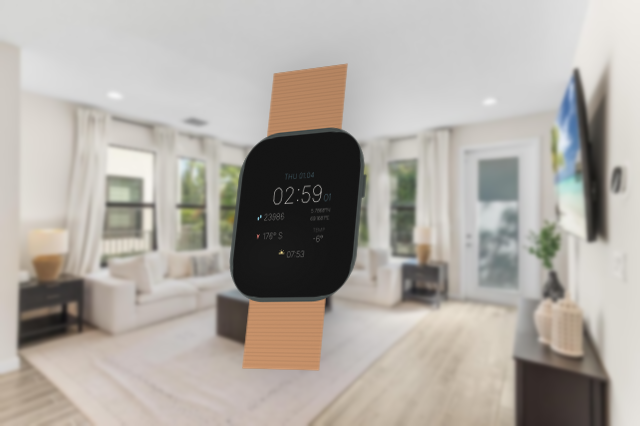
2.59.01
